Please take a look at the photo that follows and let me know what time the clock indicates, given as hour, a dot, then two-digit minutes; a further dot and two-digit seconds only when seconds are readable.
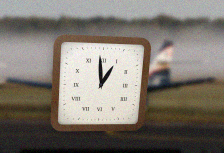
12.59
